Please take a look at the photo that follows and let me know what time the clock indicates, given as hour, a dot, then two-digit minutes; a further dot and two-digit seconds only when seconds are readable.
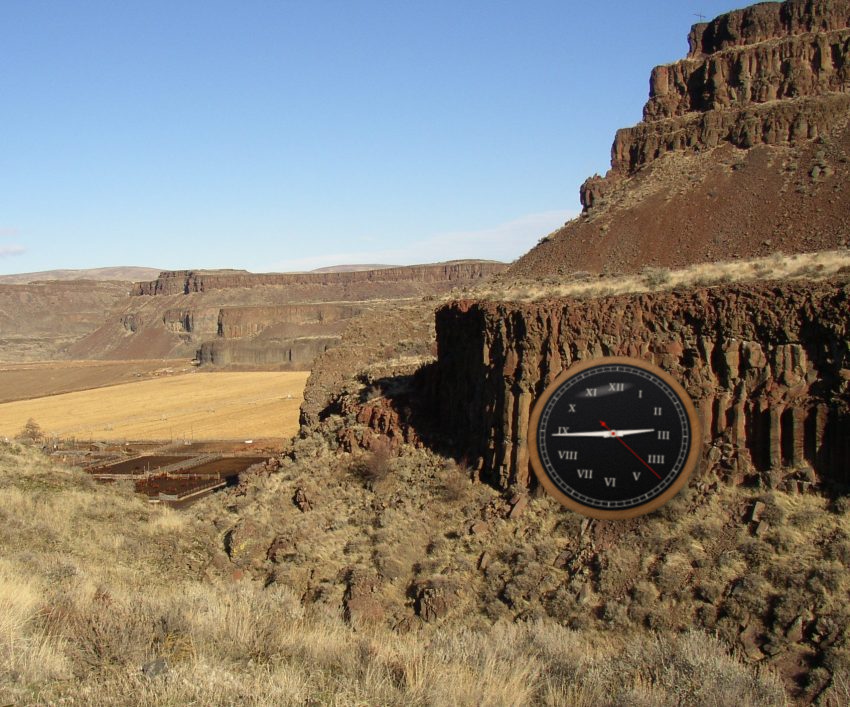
2.44.22
